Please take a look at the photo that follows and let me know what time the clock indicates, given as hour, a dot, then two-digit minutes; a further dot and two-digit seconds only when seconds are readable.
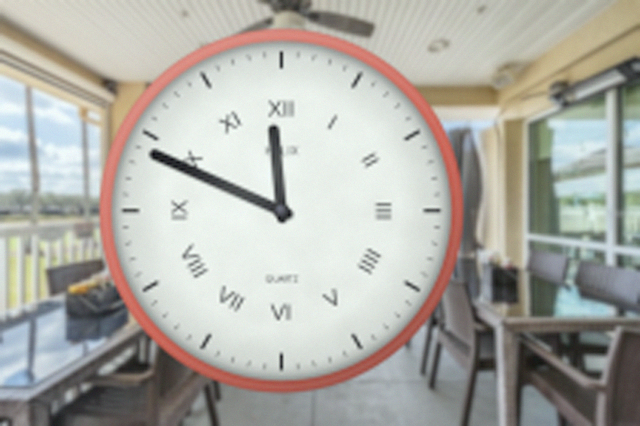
11.49
